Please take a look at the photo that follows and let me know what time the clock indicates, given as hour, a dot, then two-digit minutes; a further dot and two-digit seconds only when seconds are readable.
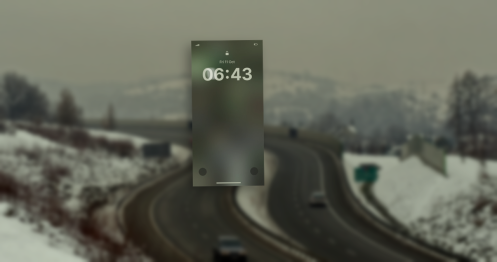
6.43
